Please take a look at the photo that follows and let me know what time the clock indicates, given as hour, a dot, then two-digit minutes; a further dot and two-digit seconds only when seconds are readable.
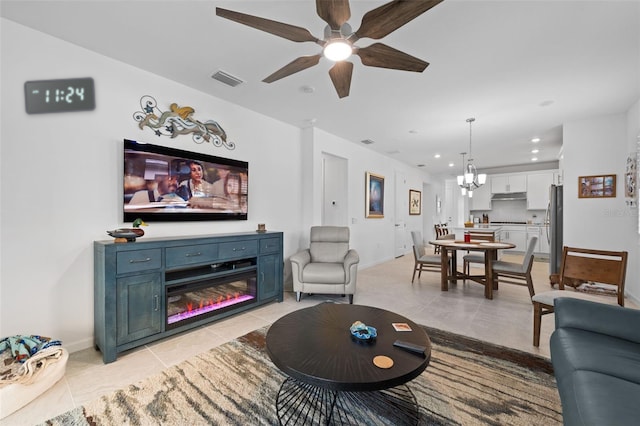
11.24
